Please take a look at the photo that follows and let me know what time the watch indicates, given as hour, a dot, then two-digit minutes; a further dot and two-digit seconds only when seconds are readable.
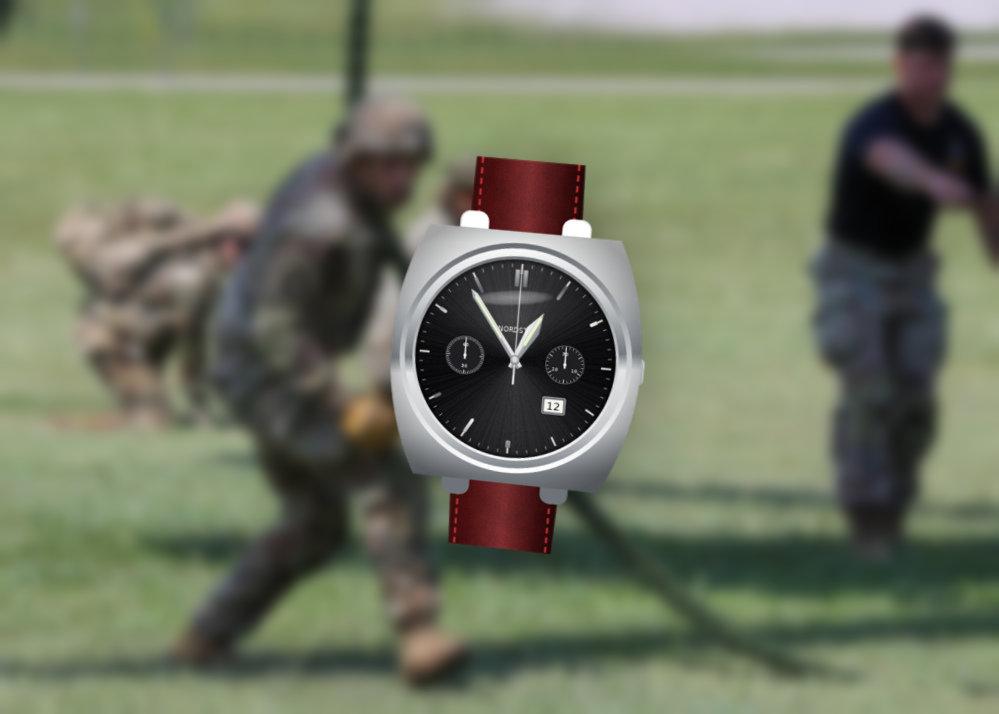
12.54
